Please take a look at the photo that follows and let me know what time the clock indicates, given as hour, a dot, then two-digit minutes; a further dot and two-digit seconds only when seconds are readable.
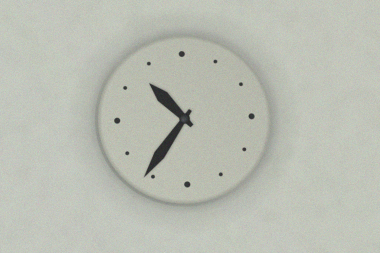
10.36
